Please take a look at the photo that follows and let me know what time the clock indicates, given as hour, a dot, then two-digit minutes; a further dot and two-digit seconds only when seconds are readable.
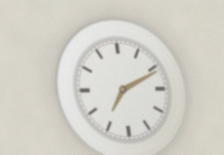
7.11
